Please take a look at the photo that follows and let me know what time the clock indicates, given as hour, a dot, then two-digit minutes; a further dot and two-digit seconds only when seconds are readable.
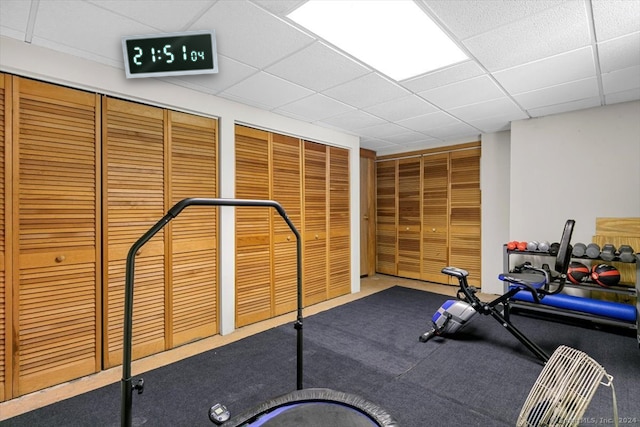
21.51.04
